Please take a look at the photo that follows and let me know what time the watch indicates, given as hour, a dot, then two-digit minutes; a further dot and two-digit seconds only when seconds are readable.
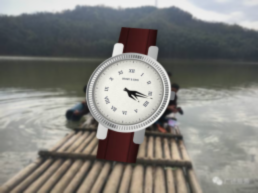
4.17
